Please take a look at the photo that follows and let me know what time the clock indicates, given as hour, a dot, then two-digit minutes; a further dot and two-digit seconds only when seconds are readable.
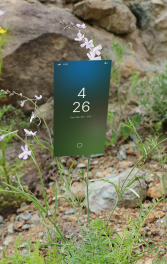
4.26
